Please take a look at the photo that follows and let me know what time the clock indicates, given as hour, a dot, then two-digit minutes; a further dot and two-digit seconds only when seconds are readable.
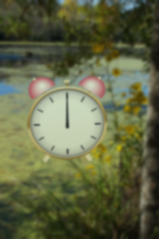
12.00
